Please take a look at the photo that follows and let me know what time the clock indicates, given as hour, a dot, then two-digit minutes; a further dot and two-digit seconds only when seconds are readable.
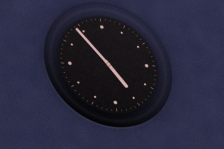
4.54
